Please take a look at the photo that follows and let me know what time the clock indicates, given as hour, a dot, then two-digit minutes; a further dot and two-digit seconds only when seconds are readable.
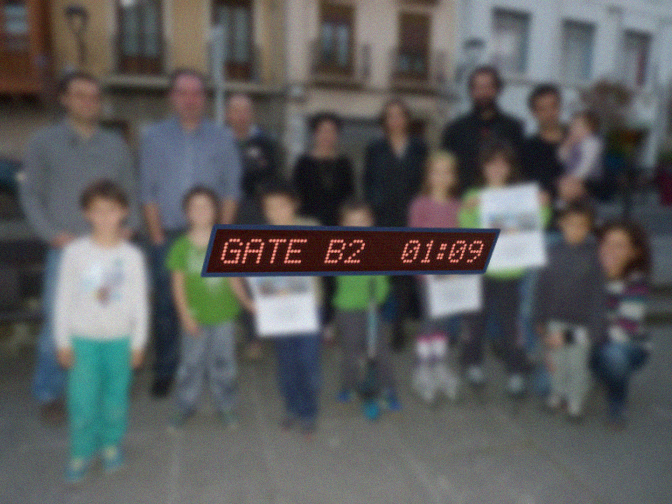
1.09
